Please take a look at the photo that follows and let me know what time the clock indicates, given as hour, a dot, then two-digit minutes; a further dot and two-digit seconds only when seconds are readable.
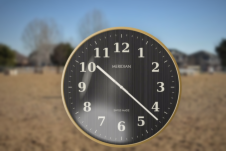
10.22
